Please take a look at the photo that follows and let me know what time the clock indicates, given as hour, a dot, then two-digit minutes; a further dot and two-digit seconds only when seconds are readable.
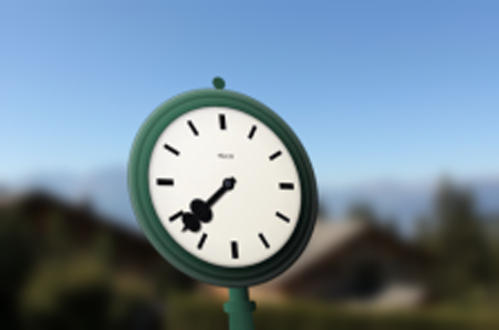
7.38
